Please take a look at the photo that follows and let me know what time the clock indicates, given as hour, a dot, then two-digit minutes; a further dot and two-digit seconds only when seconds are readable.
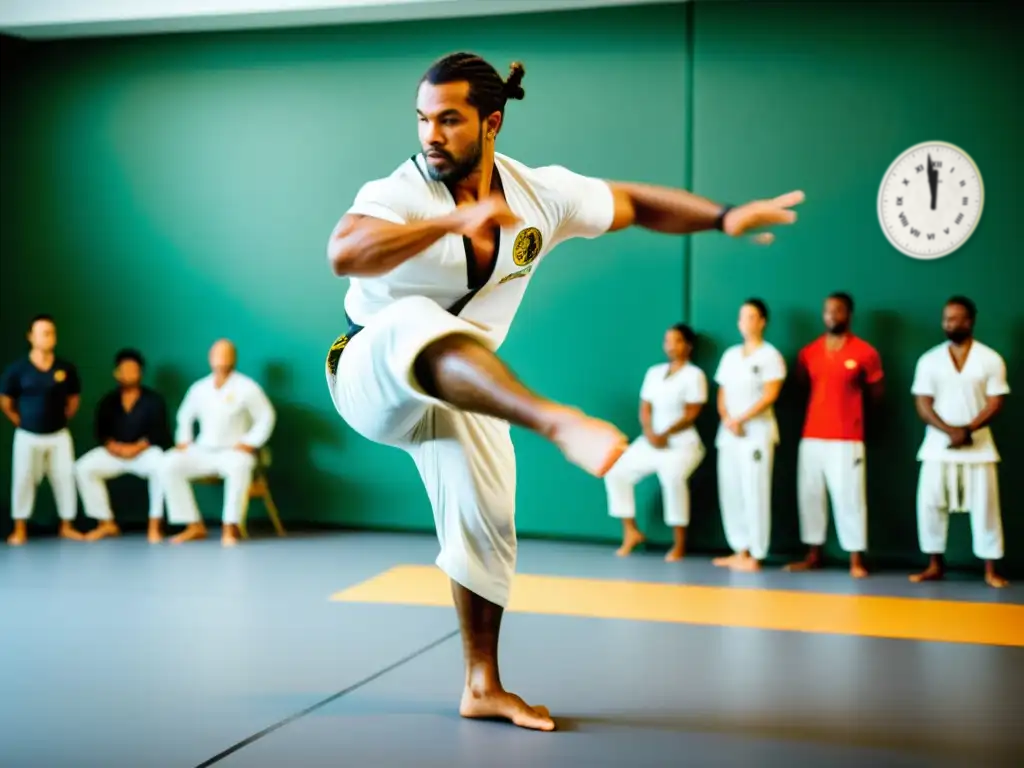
11.58
